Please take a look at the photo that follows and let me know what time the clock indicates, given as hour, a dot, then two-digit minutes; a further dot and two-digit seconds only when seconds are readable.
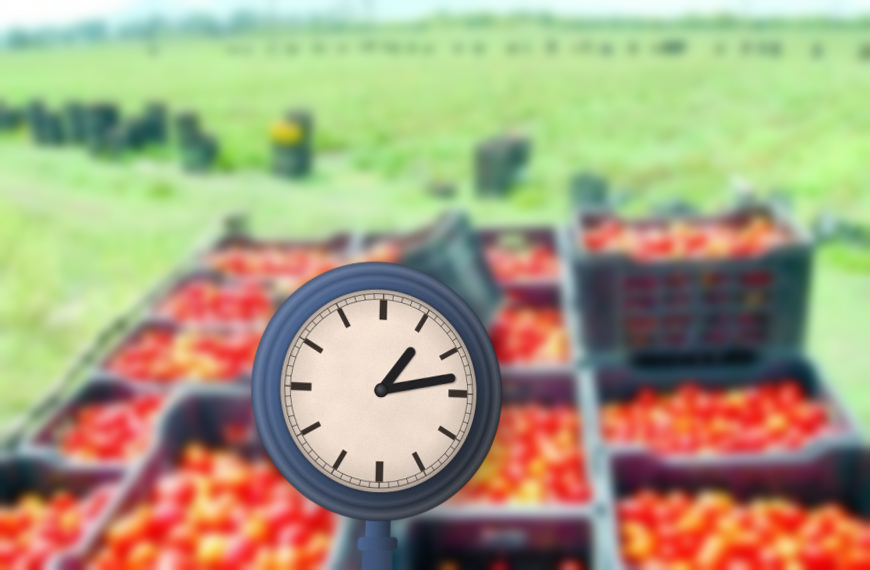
1.13
